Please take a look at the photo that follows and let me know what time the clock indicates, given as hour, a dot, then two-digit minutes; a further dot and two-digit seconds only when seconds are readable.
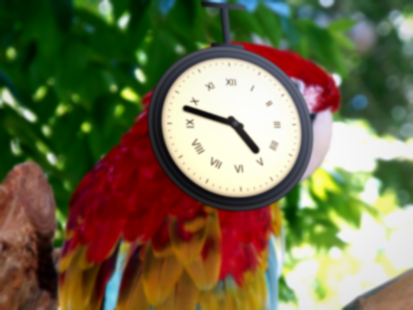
4.48
